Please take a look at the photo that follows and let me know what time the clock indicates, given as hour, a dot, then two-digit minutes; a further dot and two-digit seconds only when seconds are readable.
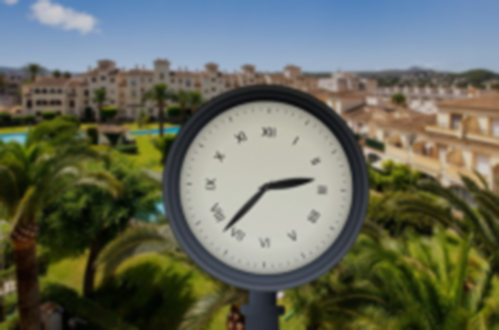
2.37
